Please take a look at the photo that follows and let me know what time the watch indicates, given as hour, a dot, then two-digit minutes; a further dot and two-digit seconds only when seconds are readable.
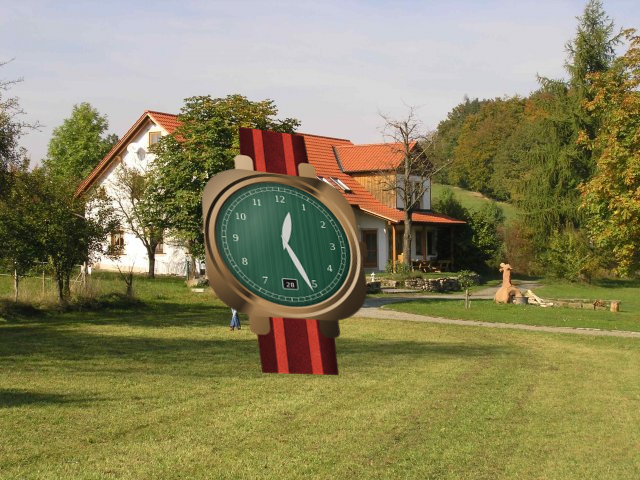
12.26
